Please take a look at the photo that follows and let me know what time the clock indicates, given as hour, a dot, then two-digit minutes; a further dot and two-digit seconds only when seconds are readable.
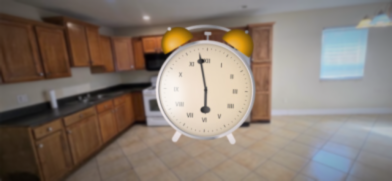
5.58
